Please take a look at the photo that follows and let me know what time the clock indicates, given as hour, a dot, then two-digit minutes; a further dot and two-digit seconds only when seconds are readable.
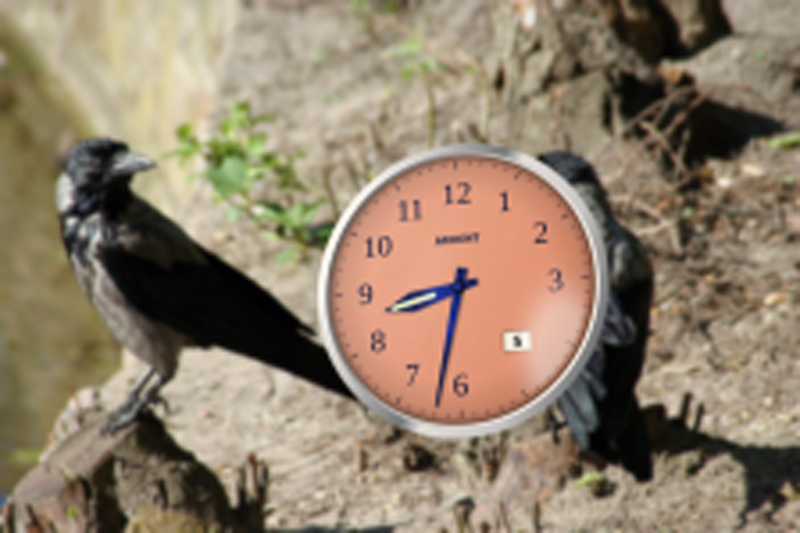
8.32
